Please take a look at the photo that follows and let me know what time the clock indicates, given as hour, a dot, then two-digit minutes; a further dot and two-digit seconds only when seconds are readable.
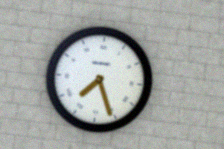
7.26
